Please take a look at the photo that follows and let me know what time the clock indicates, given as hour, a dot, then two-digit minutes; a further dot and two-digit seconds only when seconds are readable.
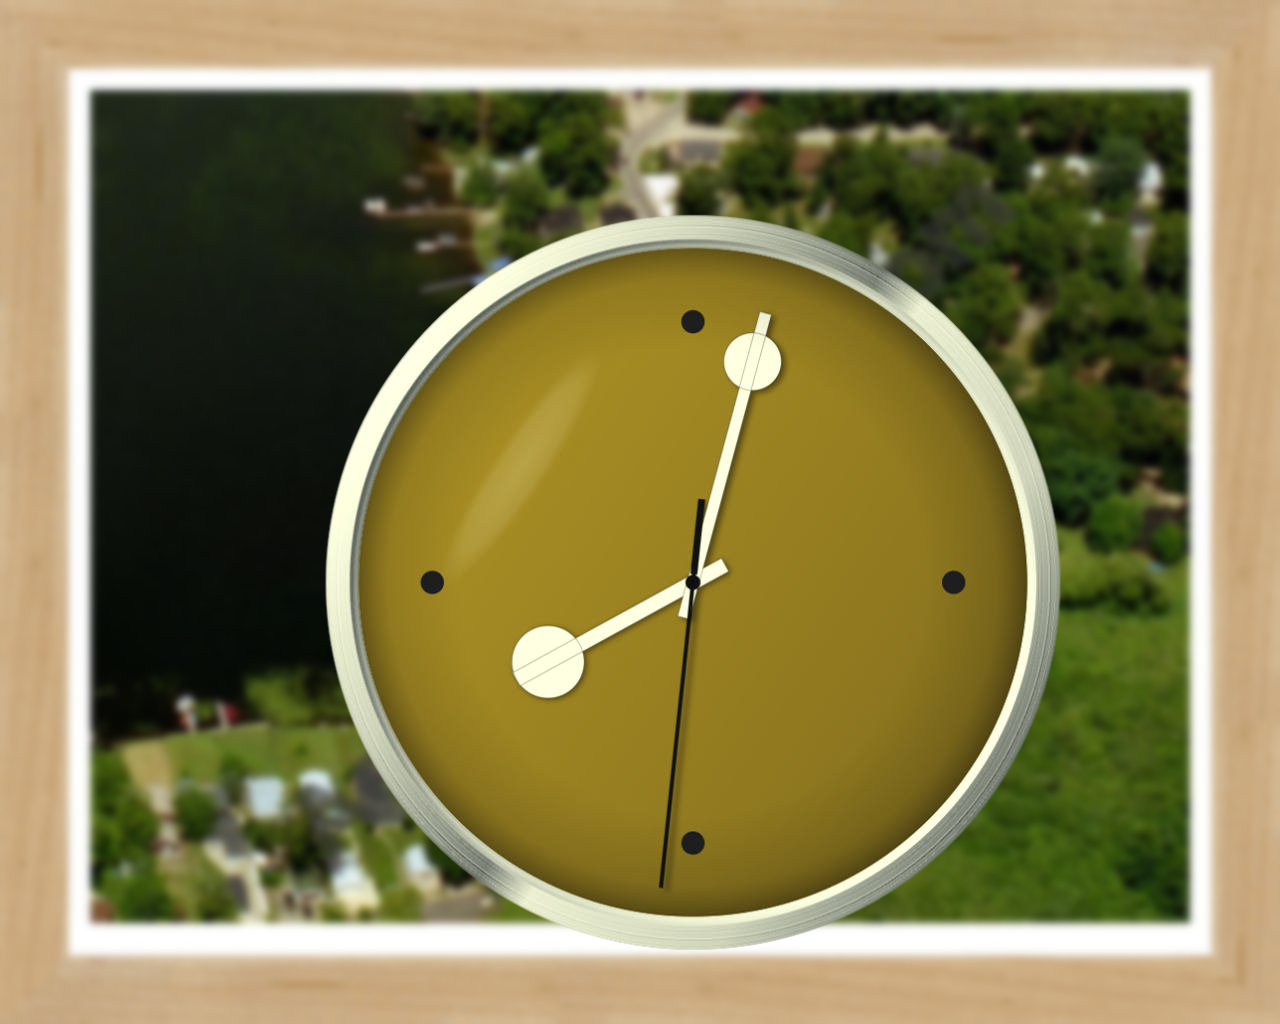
8.02.31
